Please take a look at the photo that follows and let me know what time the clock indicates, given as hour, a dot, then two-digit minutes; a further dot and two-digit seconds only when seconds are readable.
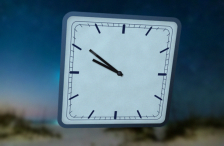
9.51
